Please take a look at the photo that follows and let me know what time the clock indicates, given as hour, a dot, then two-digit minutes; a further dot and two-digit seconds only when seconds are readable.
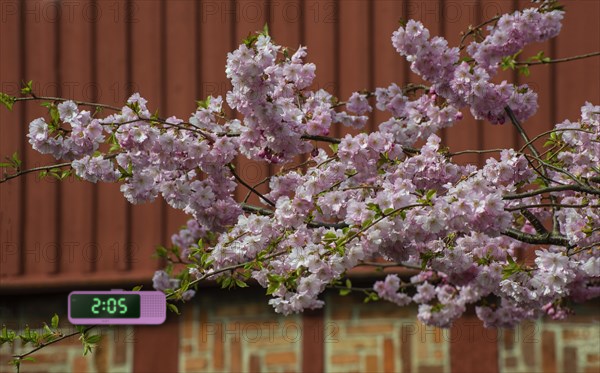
2.05
